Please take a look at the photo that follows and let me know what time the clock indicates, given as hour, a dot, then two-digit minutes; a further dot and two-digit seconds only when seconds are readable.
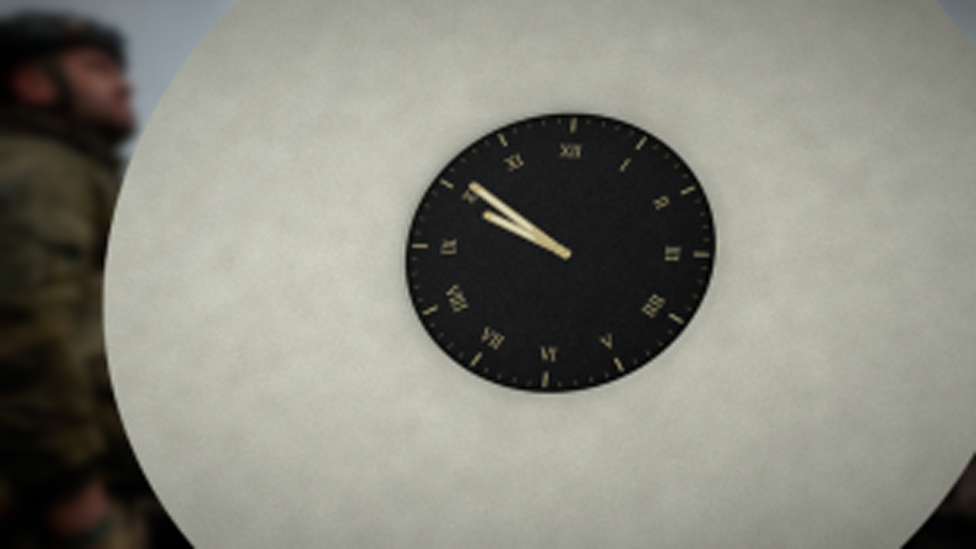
9.51
